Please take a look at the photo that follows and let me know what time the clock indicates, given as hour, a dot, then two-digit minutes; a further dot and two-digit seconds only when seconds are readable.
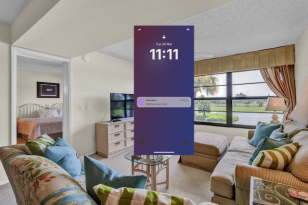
11.11
